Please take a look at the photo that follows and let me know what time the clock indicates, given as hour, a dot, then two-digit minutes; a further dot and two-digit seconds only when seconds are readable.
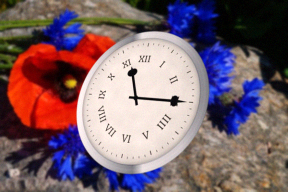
11.15
